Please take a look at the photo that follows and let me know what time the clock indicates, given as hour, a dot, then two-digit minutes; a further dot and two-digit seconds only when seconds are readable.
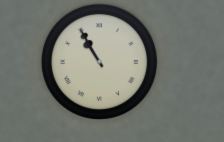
10.55
